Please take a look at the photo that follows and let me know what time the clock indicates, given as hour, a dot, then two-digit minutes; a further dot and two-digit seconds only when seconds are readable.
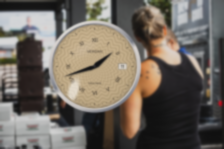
1.42
